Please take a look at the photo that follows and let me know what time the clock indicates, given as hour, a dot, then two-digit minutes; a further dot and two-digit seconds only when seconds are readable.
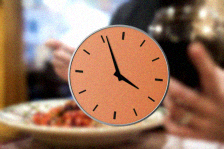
3.56
